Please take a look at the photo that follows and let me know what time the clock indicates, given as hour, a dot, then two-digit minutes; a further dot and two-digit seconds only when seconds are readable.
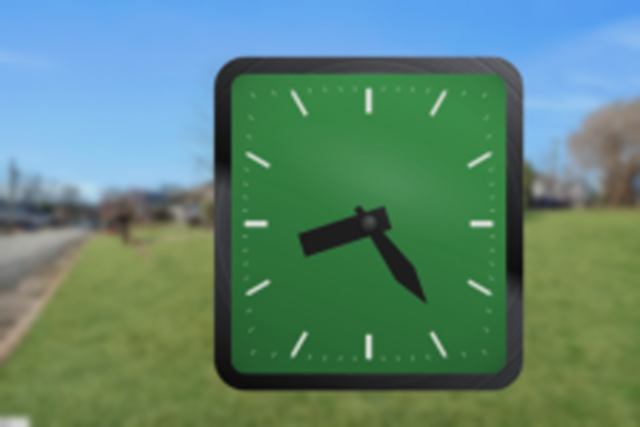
8.24
